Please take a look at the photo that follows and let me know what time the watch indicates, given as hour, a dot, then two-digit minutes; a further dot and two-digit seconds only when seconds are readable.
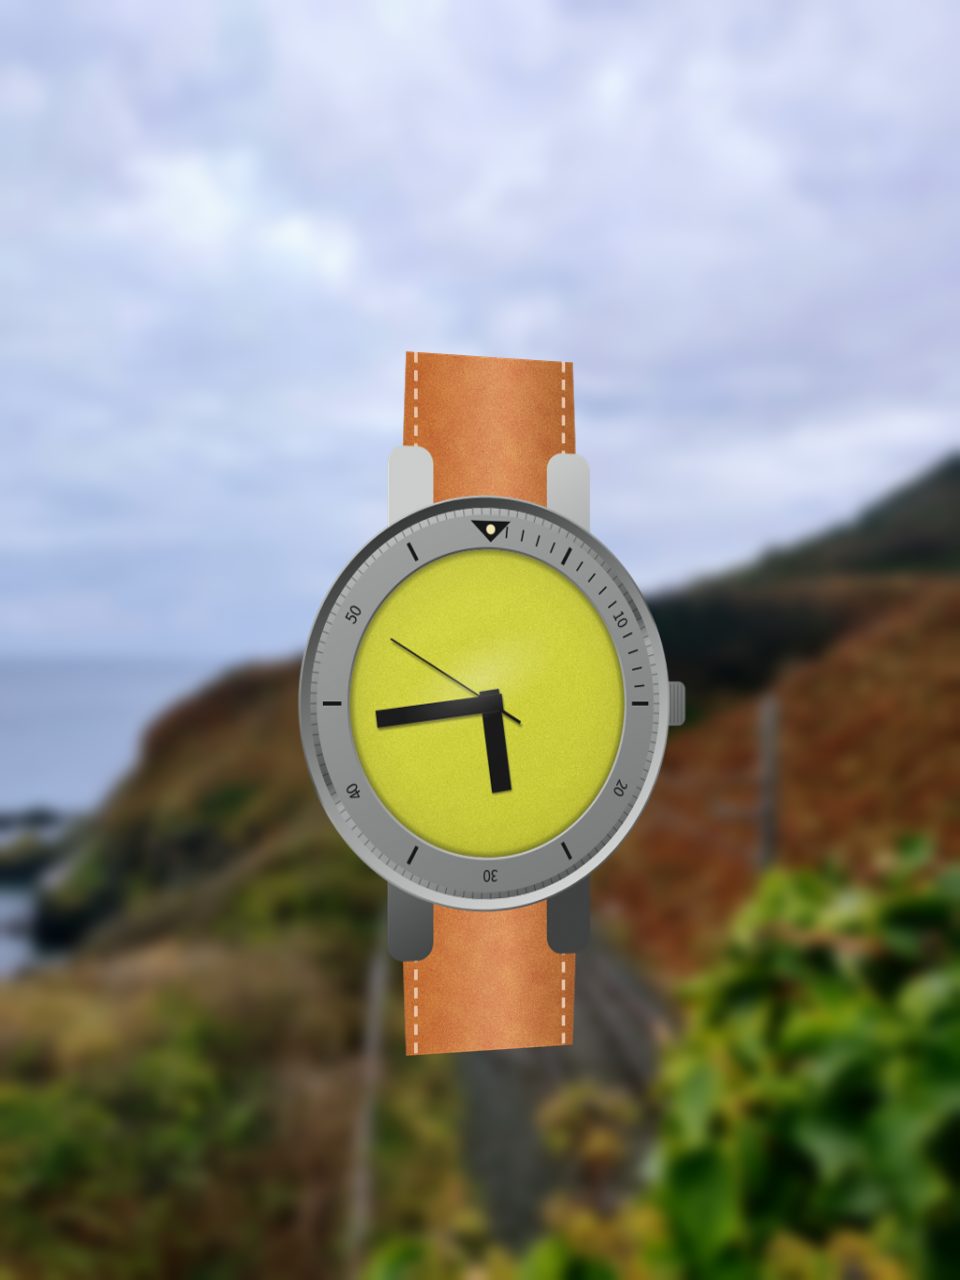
5.43.50
